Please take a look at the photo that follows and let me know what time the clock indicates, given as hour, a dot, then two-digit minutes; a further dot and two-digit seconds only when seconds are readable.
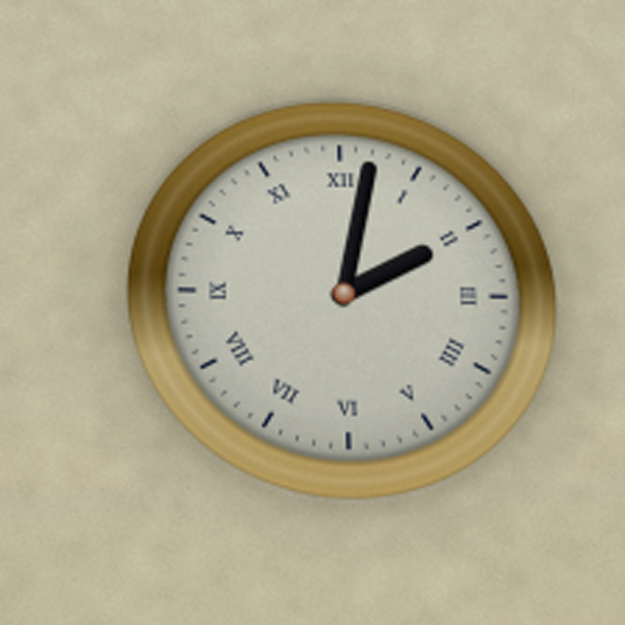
2.02
